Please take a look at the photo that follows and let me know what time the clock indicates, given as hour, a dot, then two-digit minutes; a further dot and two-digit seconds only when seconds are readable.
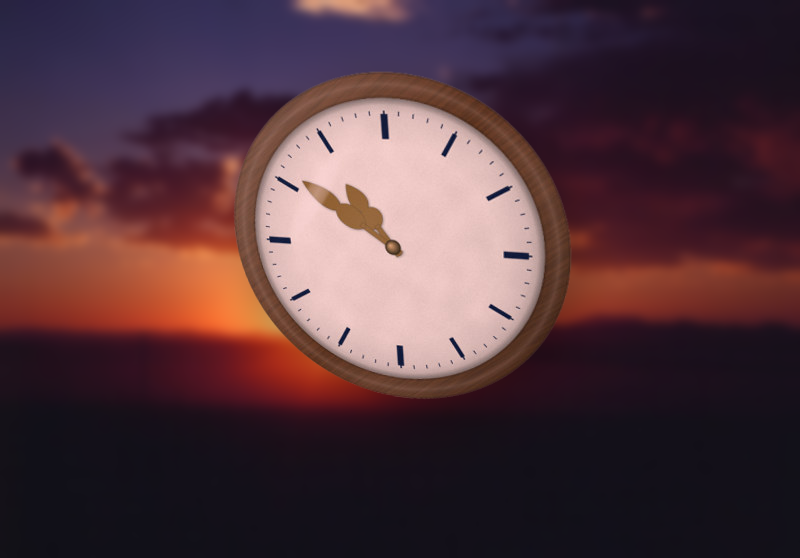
10.51
